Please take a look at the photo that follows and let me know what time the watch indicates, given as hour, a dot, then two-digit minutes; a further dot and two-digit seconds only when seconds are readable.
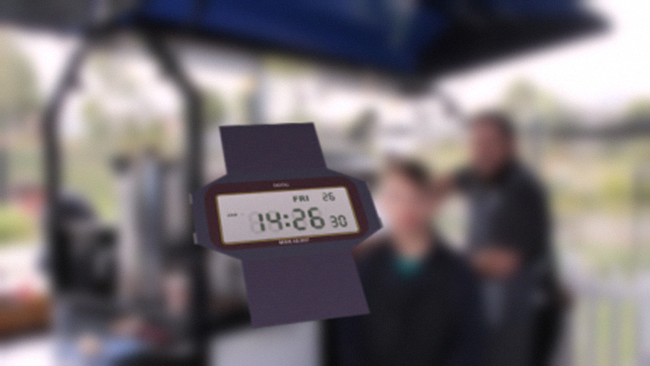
14.26.30
